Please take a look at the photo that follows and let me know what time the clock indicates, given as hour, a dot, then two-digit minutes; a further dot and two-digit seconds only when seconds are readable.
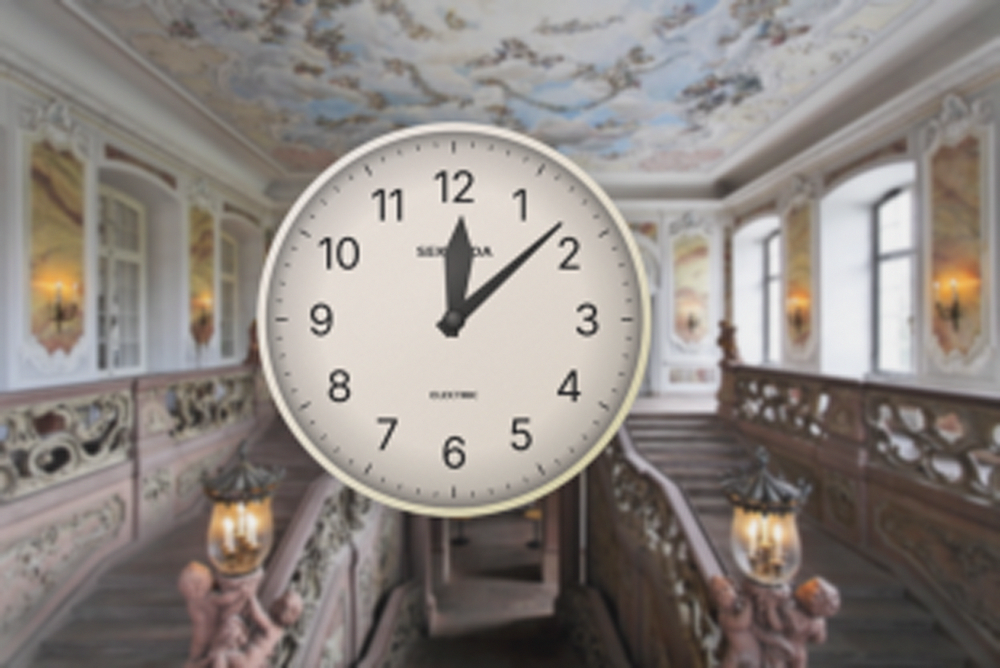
12.08
